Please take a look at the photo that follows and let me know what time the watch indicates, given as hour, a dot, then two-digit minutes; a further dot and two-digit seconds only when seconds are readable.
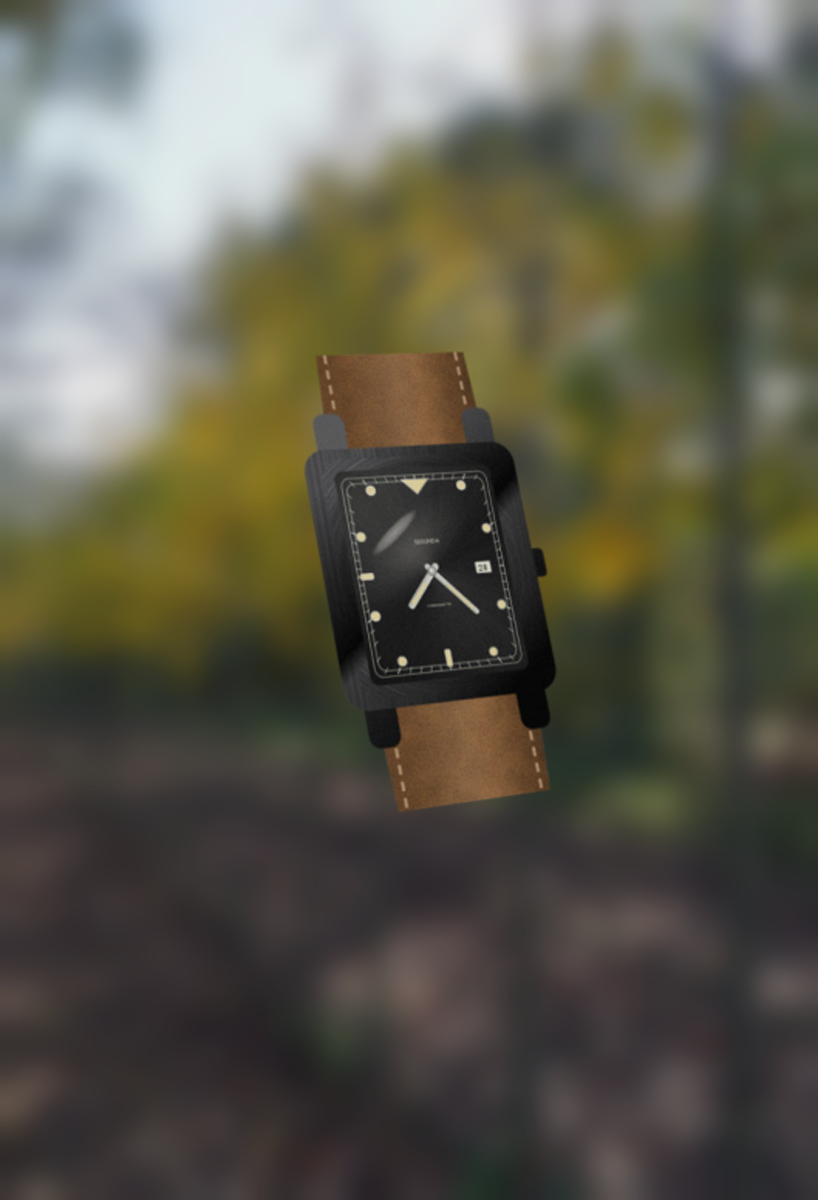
7.23
